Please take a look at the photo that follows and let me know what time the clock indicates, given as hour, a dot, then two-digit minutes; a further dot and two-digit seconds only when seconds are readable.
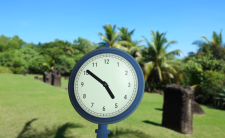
4.51
